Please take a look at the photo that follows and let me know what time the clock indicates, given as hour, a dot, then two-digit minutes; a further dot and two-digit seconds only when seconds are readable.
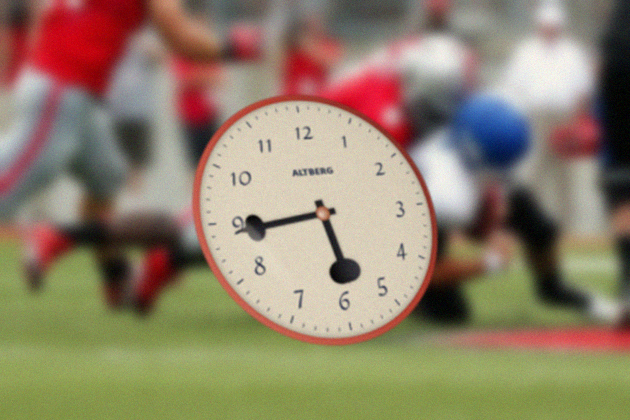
5.44
